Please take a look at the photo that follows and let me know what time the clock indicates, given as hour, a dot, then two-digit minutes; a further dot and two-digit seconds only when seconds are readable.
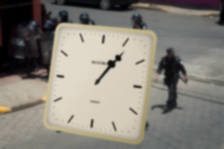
1.06
